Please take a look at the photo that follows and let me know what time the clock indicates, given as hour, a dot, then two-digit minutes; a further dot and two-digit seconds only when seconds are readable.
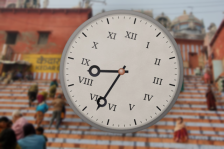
8.33
